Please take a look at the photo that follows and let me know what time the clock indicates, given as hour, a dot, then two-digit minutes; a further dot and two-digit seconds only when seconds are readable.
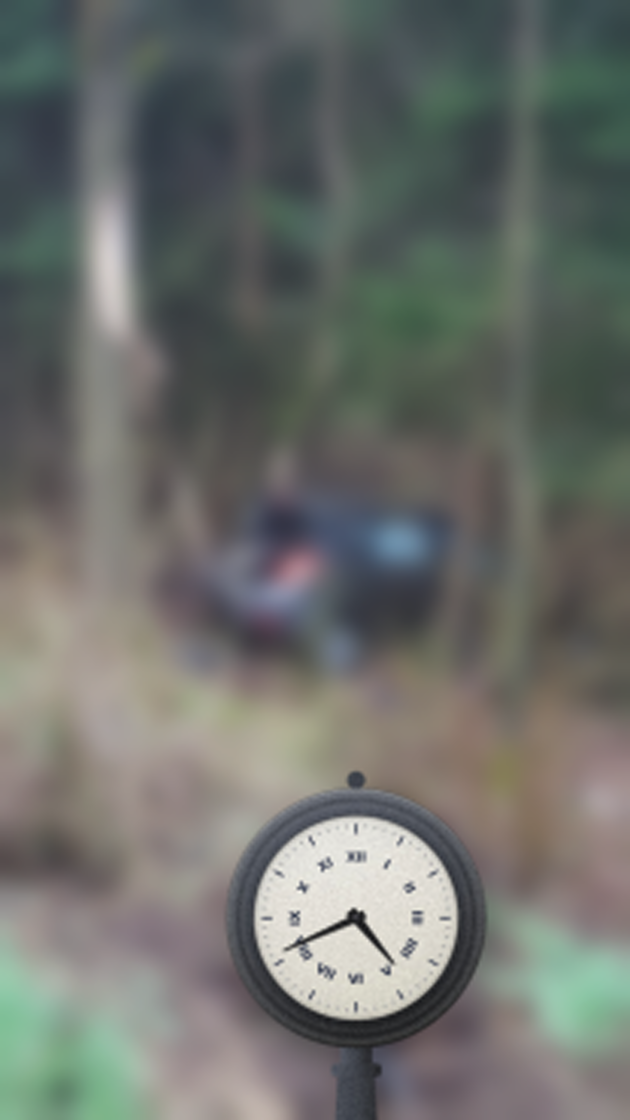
4.41
